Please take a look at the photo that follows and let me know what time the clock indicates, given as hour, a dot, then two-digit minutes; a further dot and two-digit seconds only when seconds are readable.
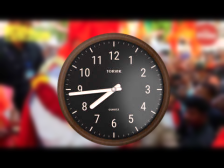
7.44
